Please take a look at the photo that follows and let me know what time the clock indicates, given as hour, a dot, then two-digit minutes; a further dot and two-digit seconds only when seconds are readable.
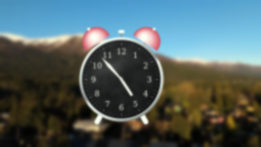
4.53
